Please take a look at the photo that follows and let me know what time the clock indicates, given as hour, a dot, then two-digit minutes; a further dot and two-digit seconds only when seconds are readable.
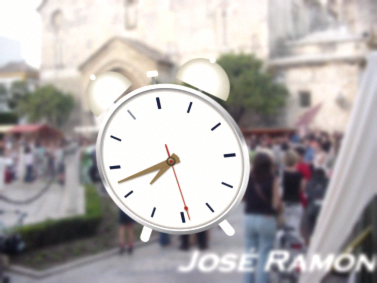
7.42.29
